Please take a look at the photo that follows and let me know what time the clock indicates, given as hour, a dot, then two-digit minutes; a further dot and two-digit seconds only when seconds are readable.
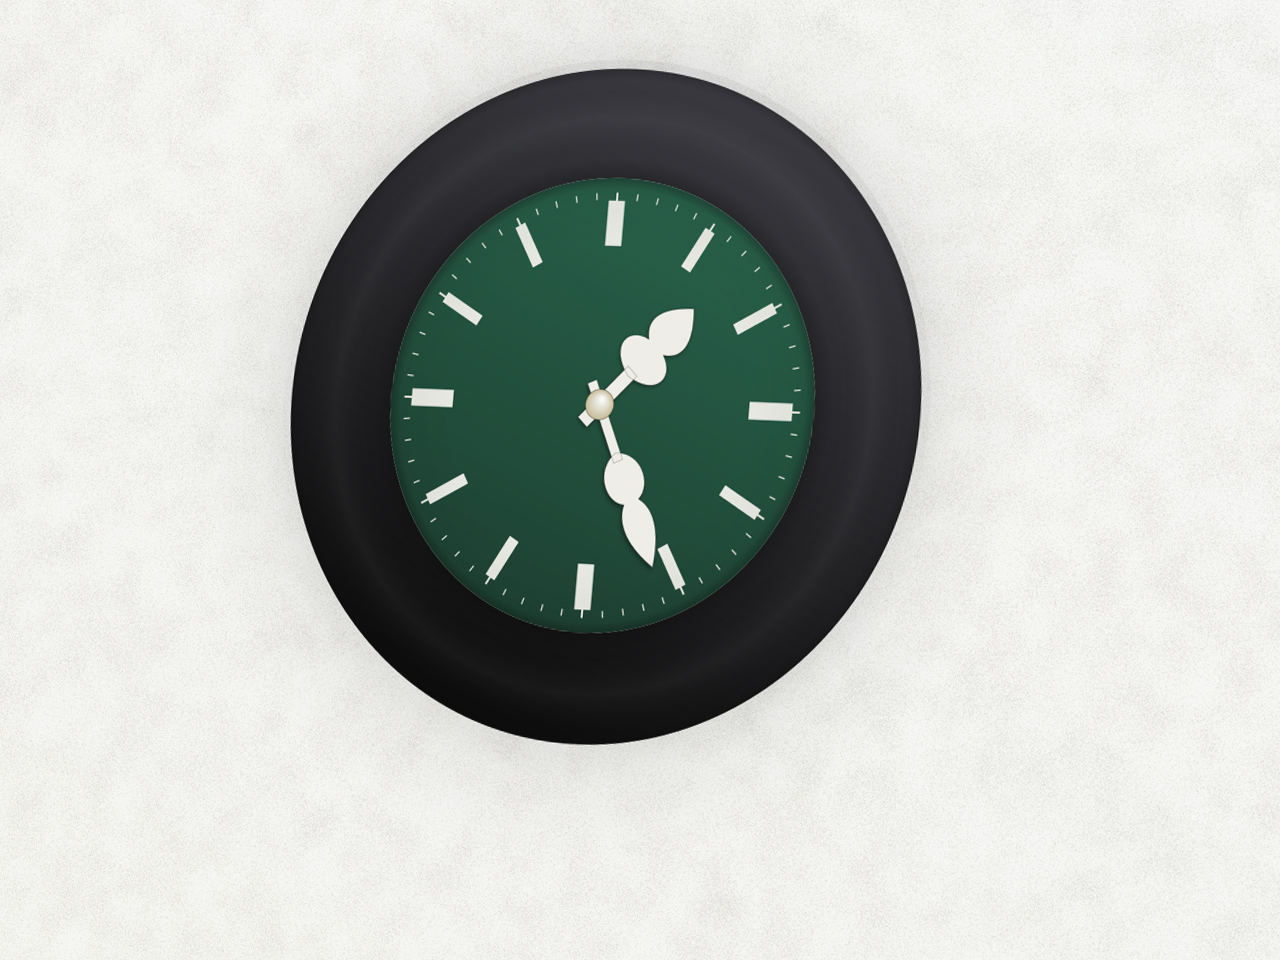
1.26
